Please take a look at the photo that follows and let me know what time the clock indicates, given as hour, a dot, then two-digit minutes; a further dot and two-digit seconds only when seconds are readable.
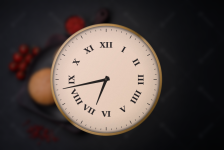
6.43
